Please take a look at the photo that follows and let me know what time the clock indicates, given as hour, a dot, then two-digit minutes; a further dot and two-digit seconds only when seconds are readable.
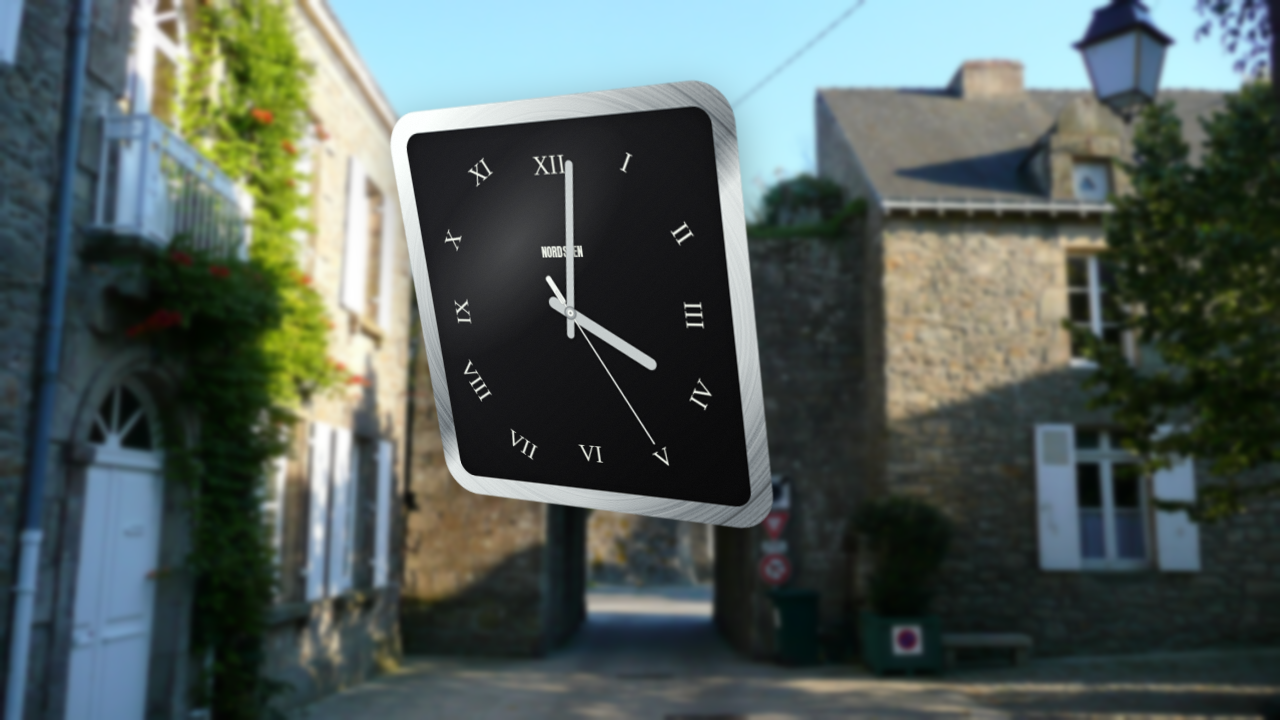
4.01.25
